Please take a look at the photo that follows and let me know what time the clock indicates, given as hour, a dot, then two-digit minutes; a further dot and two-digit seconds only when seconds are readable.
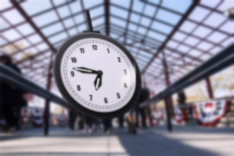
6.47
